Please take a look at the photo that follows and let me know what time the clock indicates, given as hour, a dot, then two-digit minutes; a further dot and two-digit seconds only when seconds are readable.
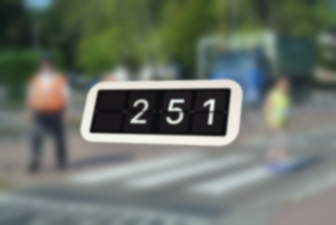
2.51
